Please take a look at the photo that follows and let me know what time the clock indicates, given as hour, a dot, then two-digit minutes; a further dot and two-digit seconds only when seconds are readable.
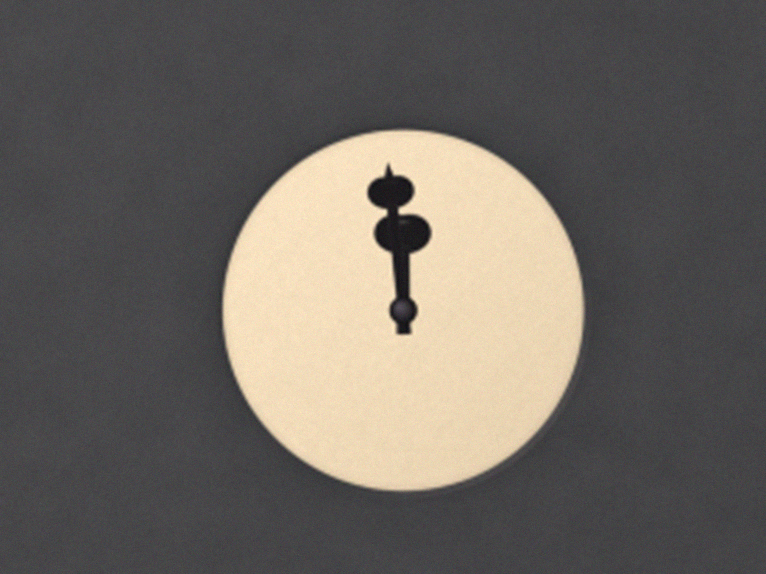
11.59
